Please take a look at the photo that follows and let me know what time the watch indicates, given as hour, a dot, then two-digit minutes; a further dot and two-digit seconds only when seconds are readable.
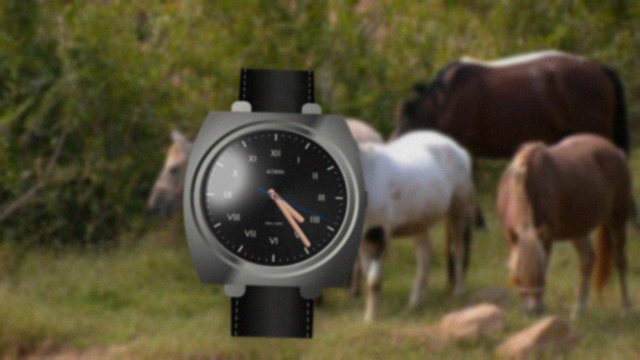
4.24.19
